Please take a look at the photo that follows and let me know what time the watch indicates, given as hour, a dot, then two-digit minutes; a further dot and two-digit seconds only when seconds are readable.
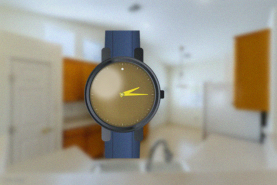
2.15
